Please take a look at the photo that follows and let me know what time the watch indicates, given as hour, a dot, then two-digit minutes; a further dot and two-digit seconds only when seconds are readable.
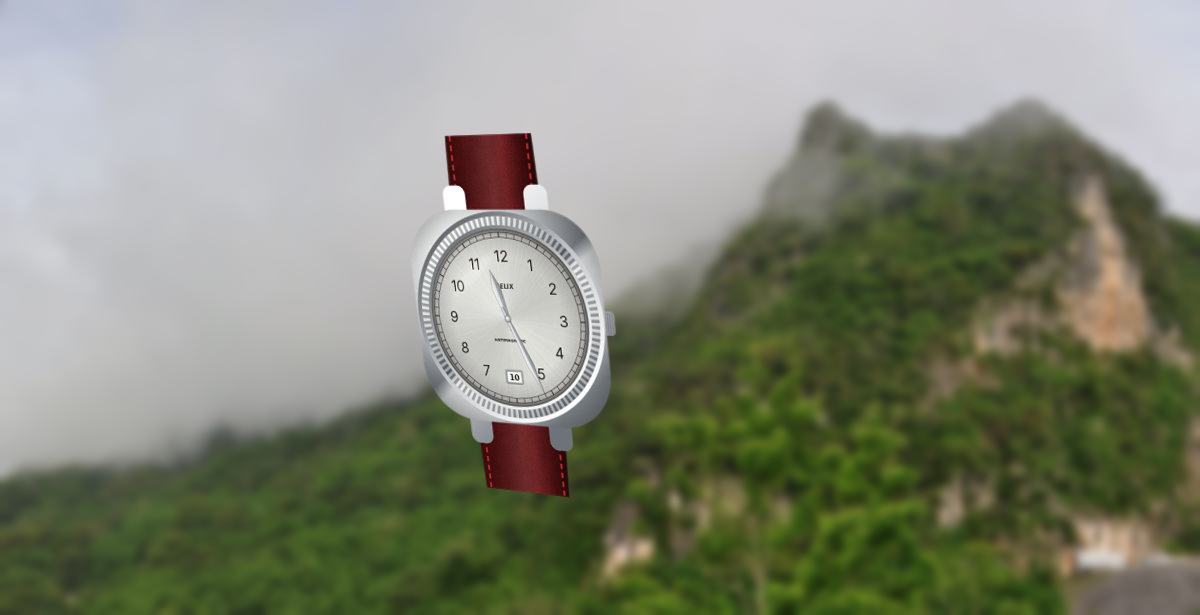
11.26
